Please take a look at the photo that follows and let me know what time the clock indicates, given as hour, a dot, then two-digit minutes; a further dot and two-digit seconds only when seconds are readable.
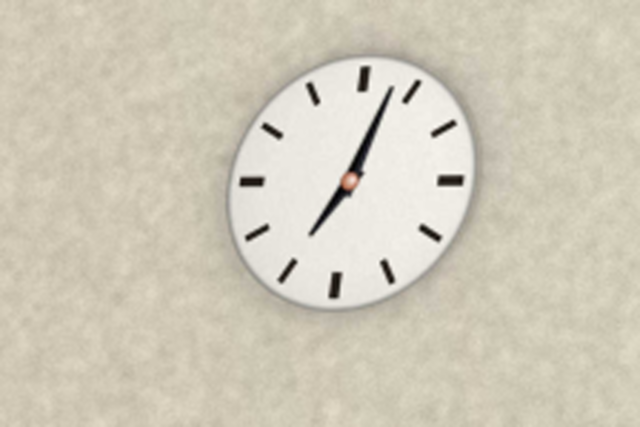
7.03
